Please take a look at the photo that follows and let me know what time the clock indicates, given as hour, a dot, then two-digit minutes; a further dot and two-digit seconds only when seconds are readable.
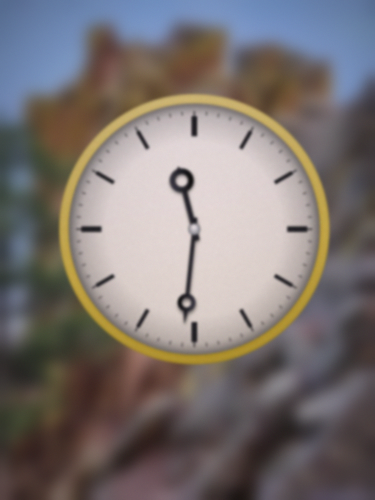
11.31
